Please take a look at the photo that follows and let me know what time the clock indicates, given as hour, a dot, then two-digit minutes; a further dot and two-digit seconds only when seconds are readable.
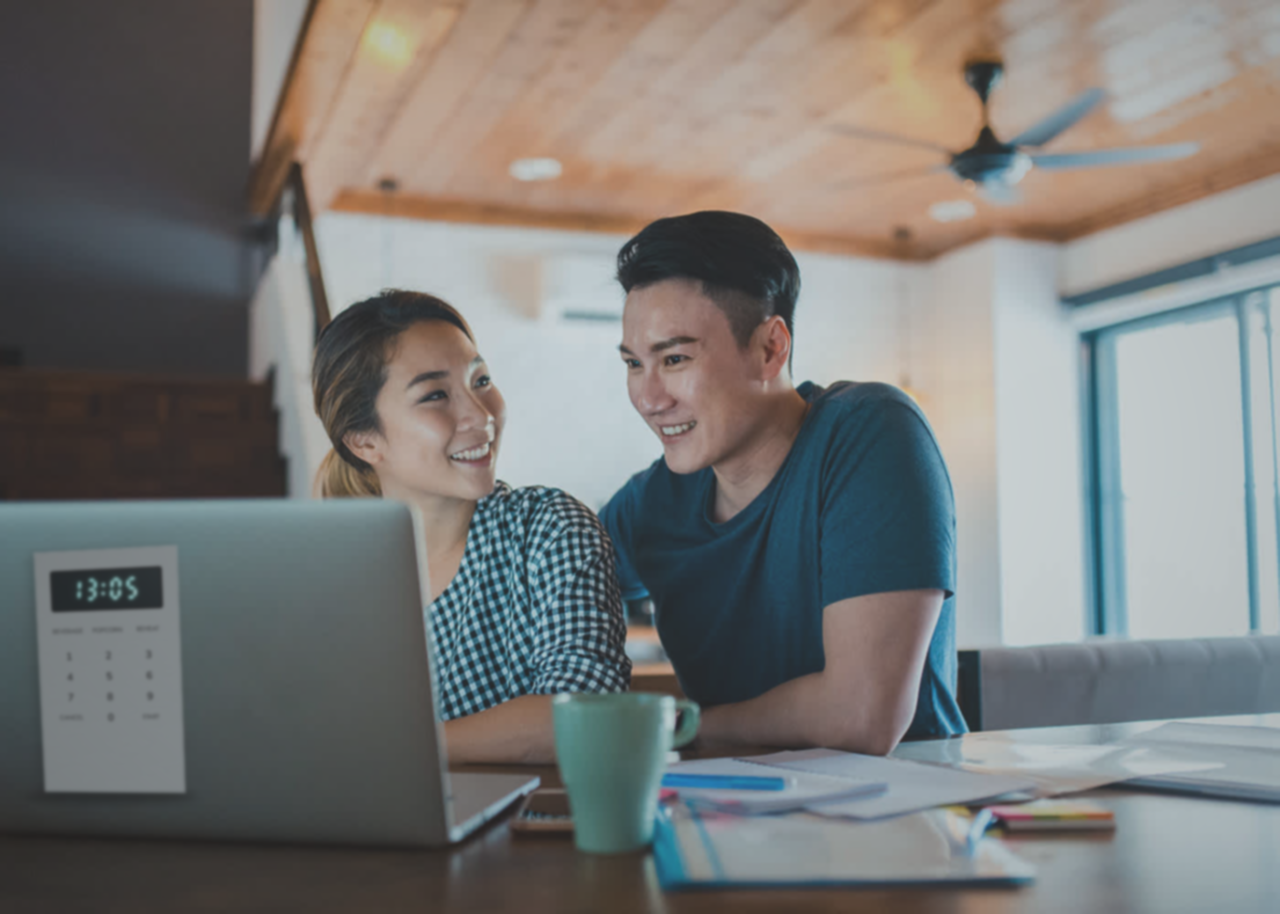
13.05
